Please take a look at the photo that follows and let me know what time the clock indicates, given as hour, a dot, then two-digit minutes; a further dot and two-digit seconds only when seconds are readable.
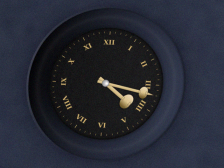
4.17
